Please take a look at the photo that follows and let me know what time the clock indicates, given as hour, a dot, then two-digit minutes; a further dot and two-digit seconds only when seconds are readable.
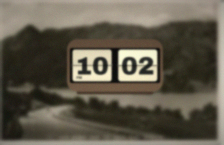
10.02
